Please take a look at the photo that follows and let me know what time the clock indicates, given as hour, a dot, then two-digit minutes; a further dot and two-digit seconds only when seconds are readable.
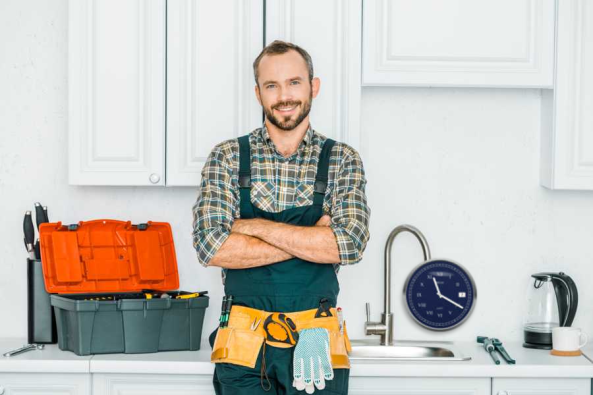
11.20
